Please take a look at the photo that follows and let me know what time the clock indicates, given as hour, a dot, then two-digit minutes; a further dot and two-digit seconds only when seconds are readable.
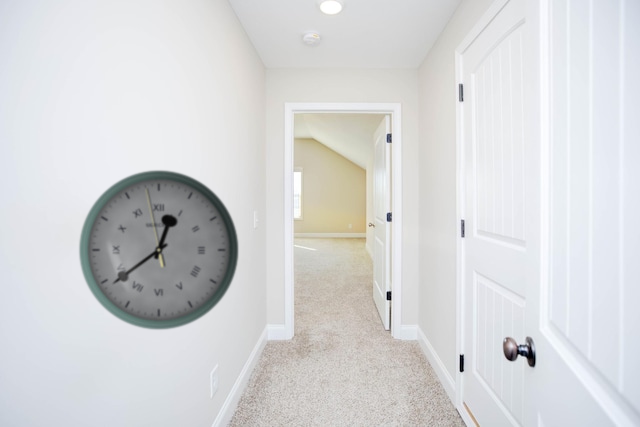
12.38.58
